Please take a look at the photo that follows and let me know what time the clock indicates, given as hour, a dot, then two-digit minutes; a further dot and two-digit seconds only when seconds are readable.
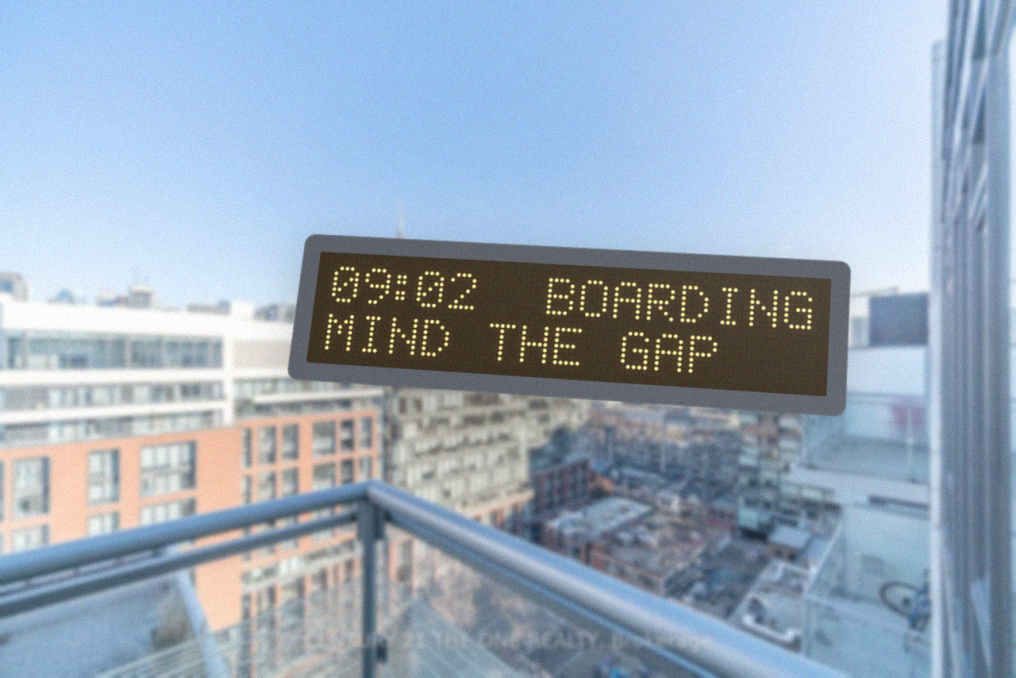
9.02
